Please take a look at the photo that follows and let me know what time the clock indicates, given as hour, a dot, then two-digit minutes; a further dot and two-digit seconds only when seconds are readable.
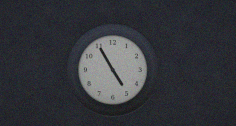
4.55
